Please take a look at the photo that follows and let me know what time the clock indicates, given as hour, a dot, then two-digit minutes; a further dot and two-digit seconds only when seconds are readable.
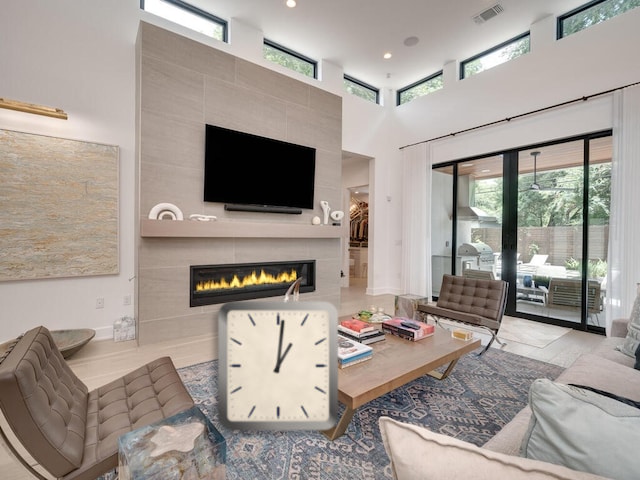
1.01
